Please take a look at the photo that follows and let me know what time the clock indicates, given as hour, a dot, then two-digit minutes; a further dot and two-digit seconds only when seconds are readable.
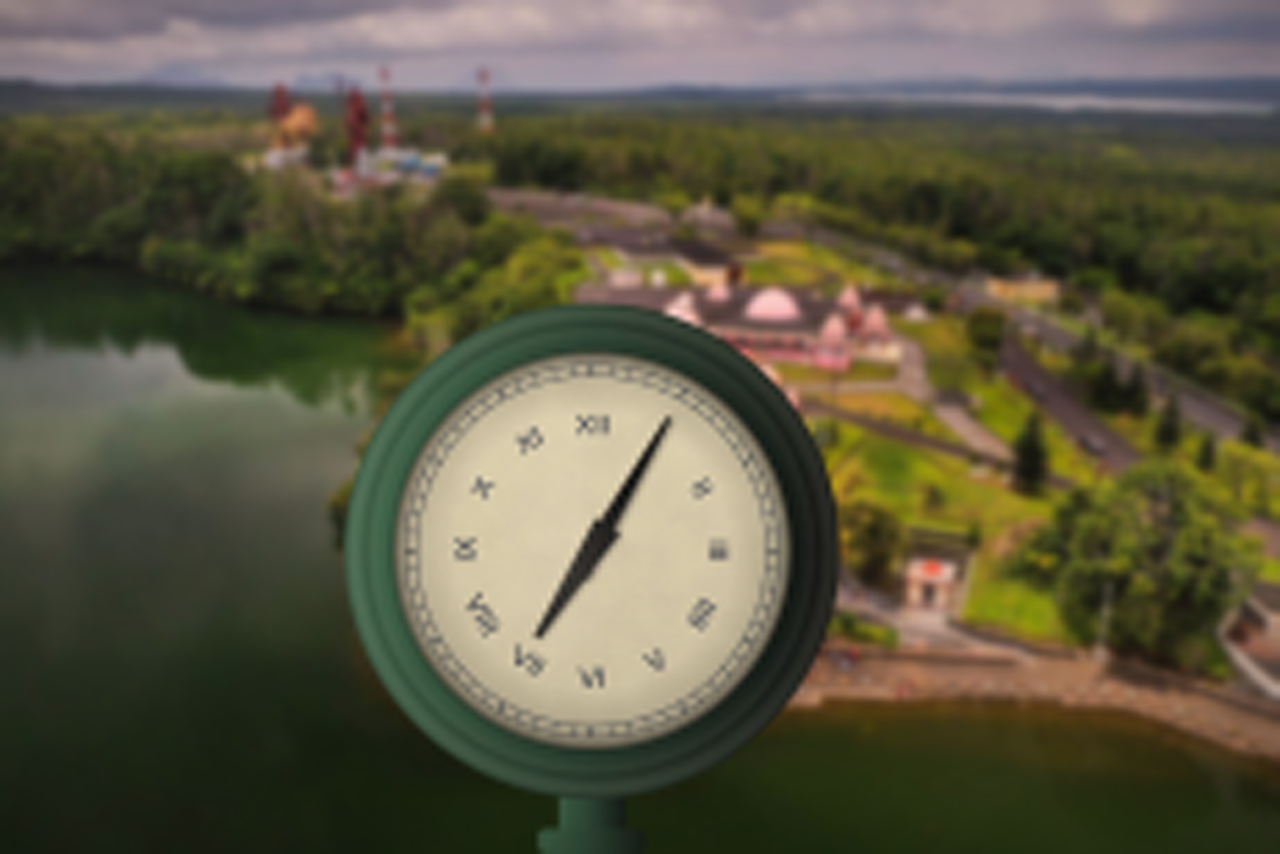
7.05
